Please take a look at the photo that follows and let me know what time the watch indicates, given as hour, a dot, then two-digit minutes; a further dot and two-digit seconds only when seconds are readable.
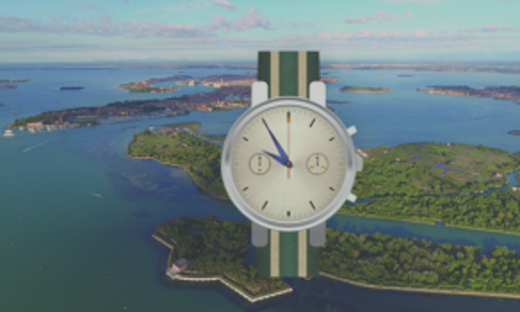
9.55
